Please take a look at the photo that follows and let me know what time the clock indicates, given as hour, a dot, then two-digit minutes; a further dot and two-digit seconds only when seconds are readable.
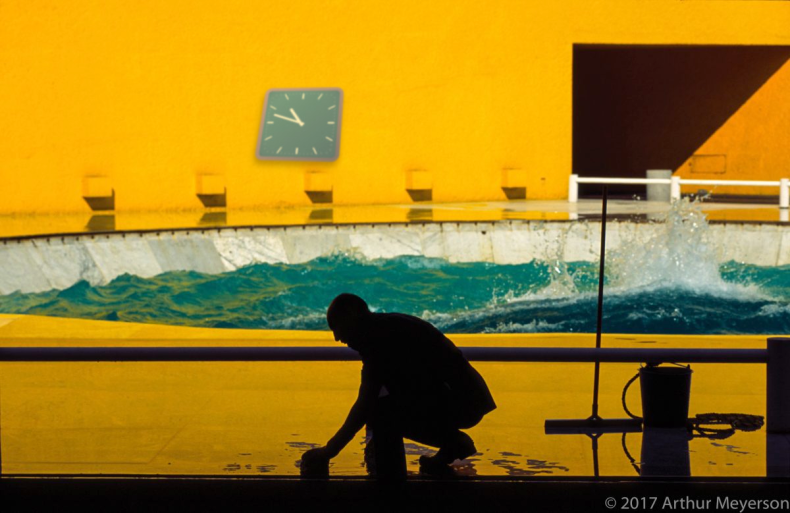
10.48
